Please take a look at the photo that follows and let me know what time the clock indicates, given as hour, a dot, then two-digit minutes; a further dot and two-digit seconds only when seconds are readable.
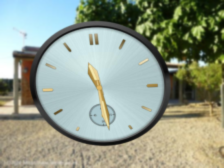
11.29
